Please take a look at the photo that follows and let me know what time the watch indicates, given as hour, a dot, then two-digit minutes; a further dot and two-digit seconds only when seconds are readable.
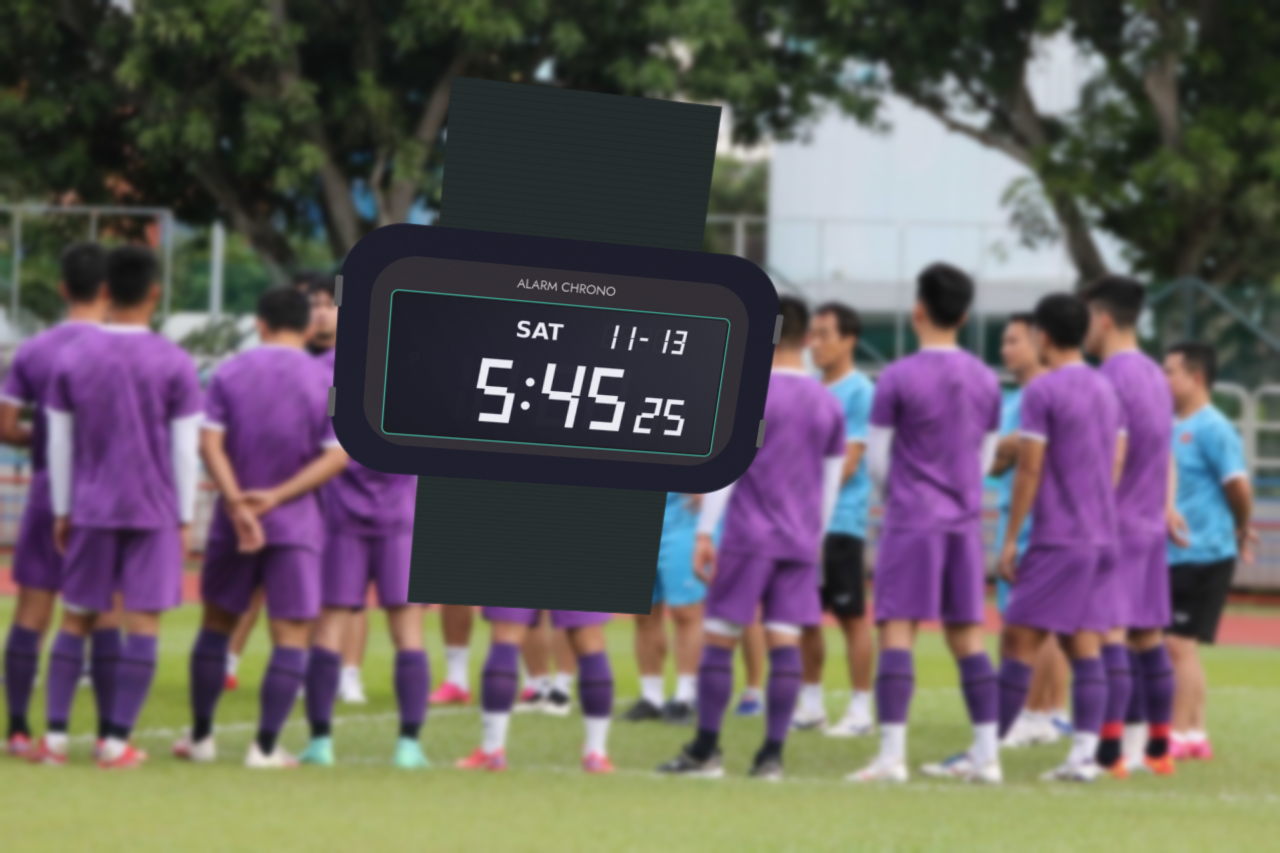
5.45.25
